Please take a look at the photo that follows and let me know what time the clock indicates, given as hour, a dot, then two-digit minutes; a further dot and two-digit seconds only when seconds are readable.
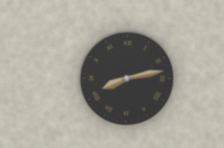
8.13
